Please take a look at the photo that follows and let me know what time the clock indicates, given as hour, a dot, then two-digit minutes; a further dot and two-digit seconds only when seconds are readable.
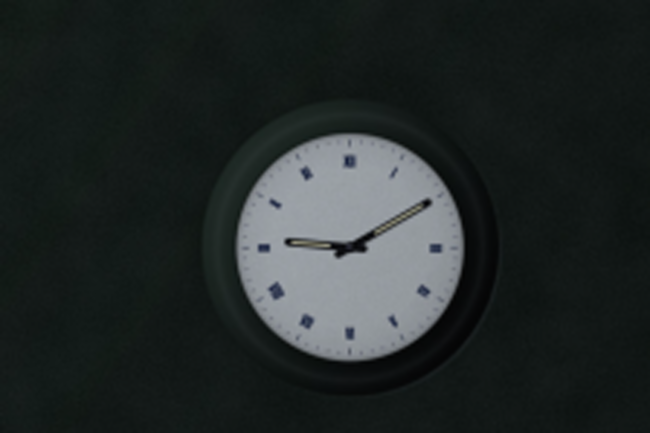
9.10
